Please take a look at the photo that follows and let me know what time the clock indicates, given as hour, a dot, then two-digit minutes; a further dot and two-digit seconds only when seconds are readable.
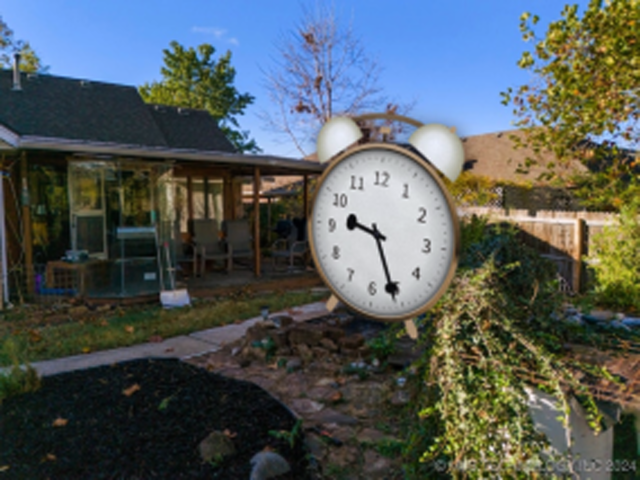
9.26
